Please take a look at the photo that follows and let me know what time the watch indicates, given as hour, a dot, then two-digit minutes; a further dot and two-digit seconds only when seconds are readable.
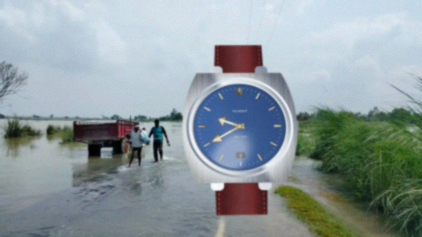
9.40
